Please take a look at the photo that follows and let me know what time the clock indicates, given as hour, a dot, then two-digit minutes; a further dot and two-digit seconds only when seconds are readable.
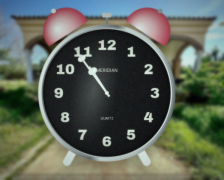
10.54
